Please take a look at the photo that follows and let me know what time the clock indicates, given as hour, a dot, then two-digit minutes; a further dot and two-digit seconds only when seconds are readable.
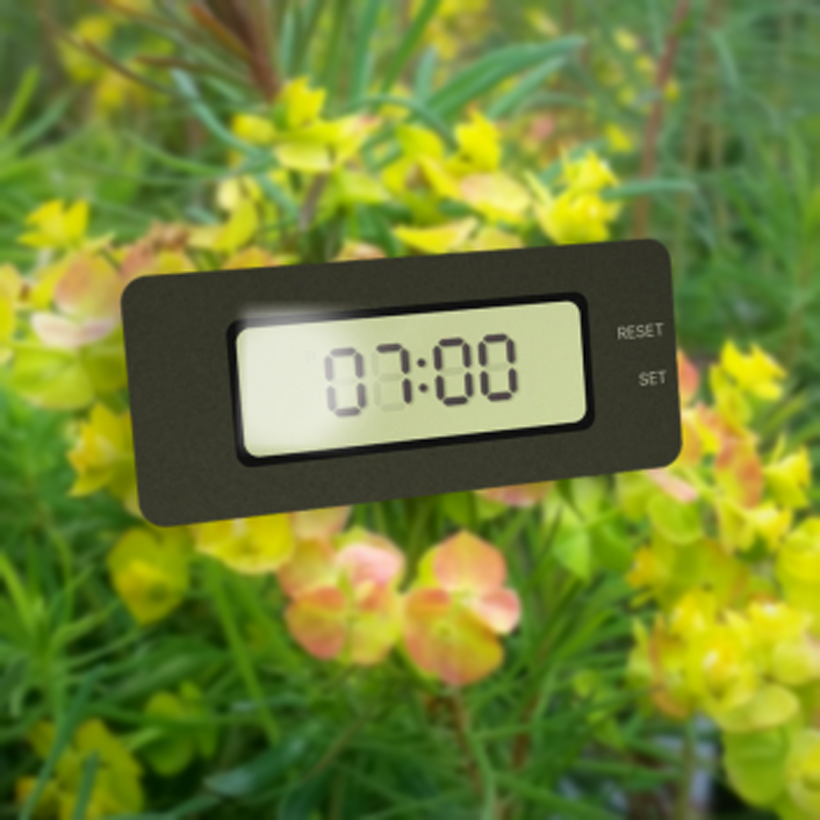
7.00
